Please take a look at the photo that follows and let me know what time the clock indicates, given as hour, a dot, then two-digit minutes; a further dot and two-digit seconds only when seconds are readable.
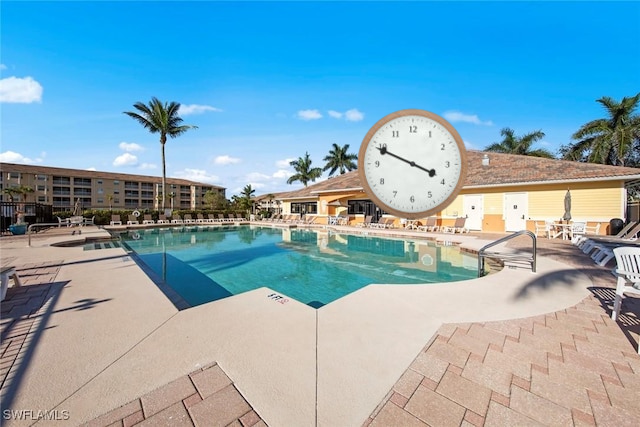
3.49
